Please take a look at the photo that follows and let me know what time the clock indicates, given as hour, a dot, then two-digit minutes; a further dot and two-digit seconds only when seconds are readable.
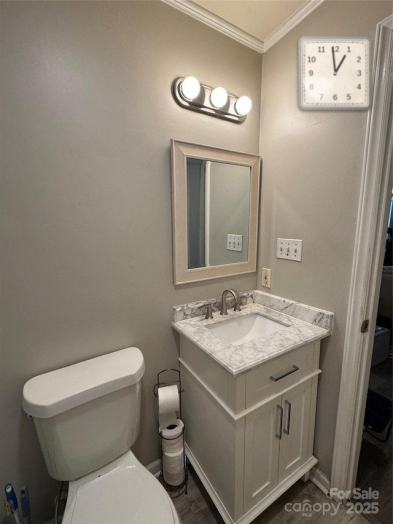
12.59
